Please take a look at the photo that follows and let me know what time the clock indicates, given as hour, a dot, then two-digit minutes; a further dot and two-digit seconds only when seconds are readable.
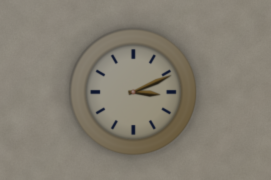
3.11
